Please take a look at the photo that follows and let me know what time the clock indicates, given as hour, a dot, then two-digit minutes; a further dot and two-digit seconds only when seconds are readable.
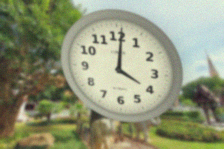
4.01
